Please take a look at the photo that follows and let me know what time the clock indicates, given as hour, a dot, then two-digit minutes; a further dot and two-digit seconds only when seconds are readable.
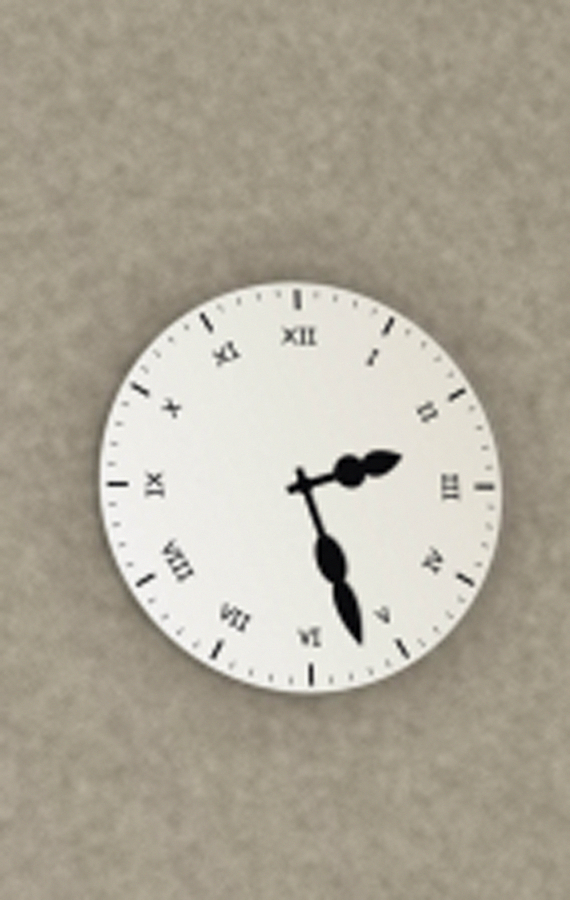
2.27
